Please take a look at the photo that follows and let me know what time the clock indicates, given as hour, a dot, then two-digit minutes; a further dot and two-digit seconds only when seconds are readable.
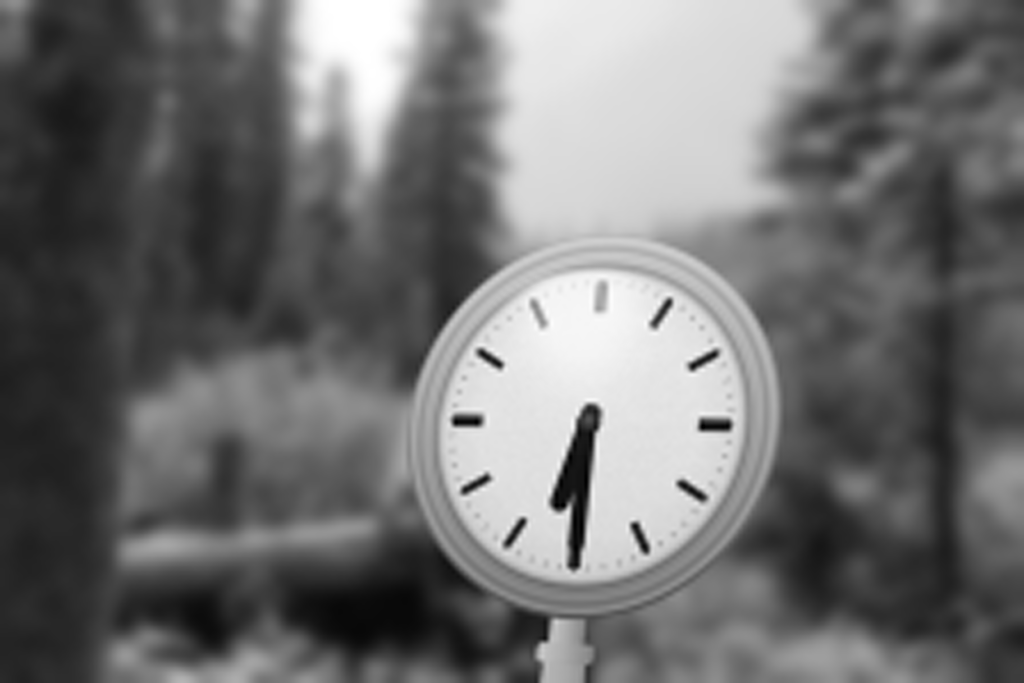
6.30
